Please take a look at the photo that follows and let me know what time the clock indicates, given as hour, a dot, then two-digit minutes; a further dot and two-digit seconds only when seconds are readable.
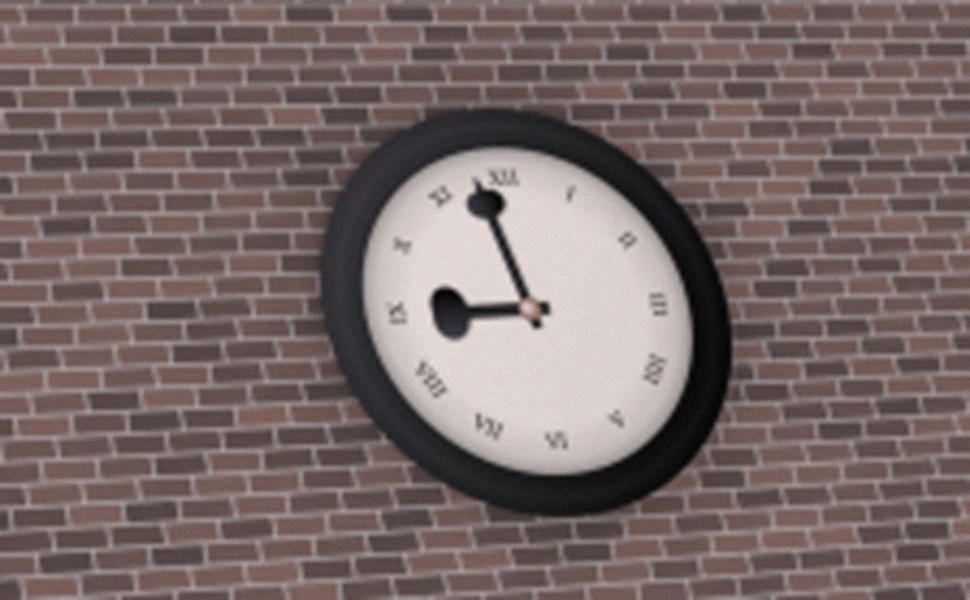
8.58
